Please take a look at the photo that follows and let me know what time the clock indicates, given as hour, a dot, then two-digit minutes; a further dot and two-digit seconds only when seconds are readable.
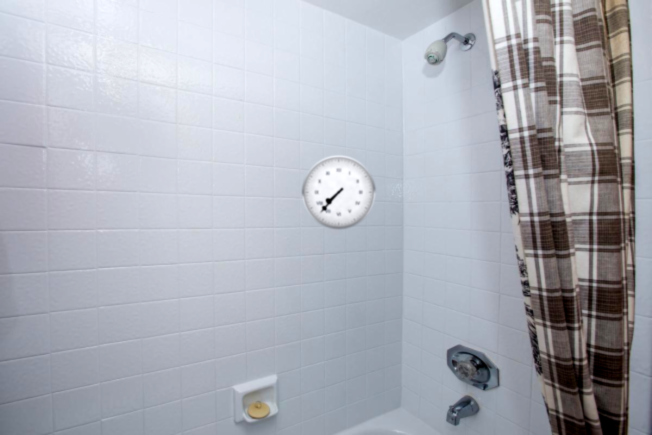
7.37
